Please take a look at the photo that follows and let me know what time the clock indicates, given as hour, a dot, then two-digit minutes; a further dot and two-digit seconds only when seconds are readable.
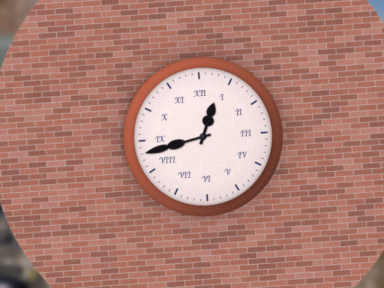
12.43
